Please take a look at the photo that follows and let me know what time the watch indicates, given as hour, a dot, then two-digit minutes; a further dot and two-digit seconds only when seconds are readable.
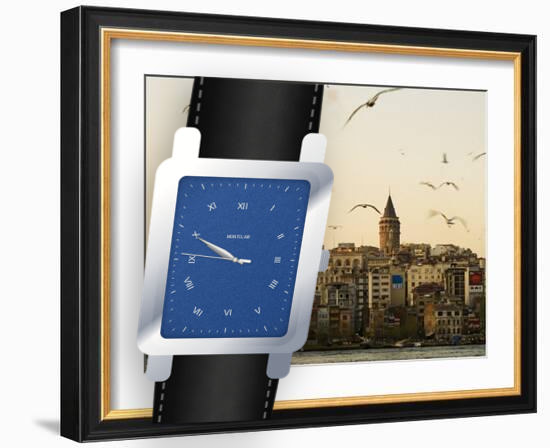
9.49.46
